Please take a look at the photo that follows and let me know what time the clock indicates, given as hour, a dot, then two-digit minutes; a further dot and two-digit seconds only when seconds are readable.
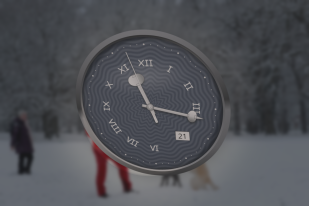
11.16.57
